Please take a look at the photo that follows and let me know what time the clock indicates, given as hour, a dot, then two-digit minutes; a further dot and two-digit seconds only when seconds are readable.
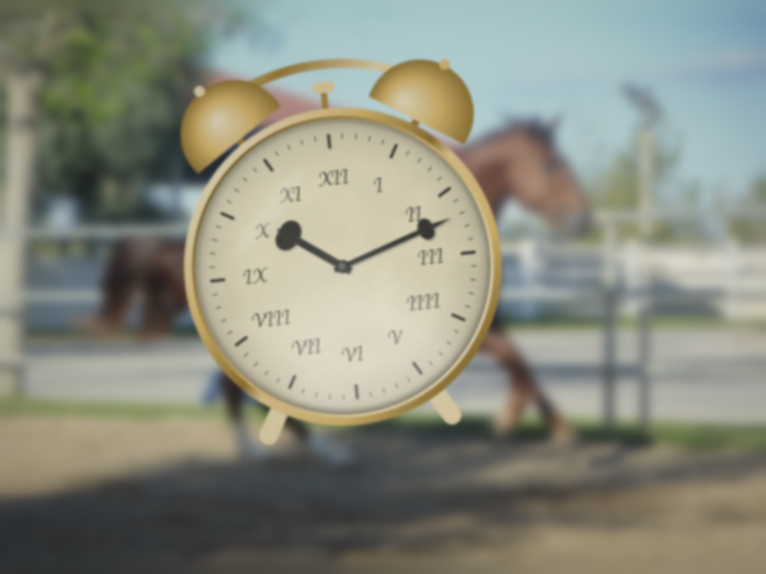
10.12
